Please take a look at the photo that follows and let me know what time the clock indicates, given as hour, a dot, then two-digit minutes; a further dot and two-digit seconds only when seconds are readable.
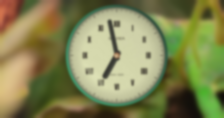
6.58
